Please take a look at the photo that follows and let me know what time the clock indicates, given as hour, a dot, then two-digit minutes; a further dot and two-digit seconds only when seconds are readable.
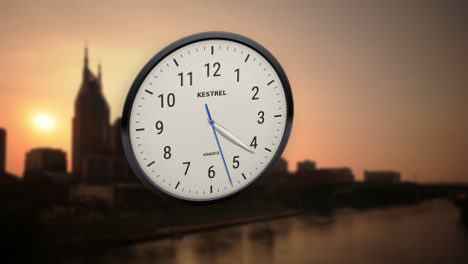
4.21.27
